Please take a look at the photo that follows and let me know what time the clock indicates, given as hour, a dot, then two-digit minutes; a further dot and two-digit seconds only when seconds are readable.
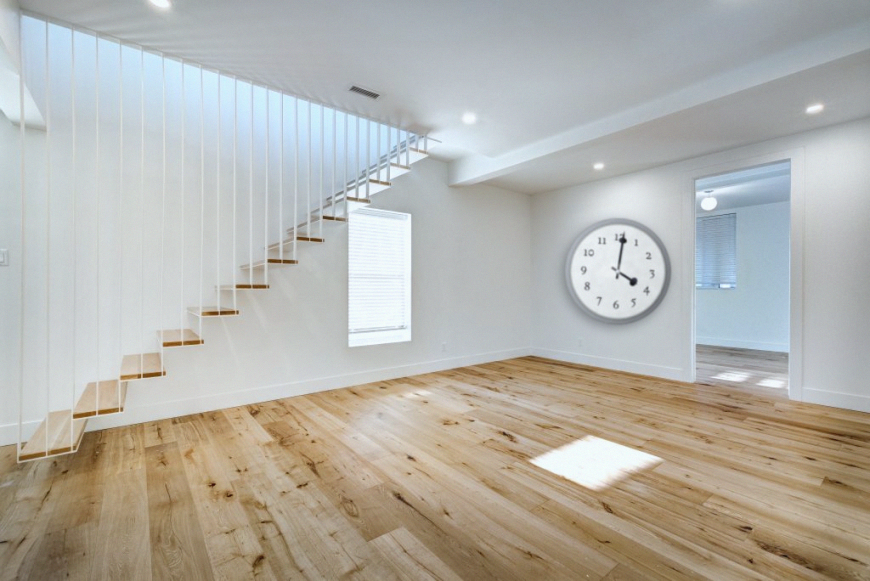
4.01
